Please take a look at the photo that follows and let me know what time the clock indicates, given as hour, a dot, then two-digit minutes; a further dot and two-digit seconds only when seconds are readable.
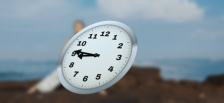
8.46
